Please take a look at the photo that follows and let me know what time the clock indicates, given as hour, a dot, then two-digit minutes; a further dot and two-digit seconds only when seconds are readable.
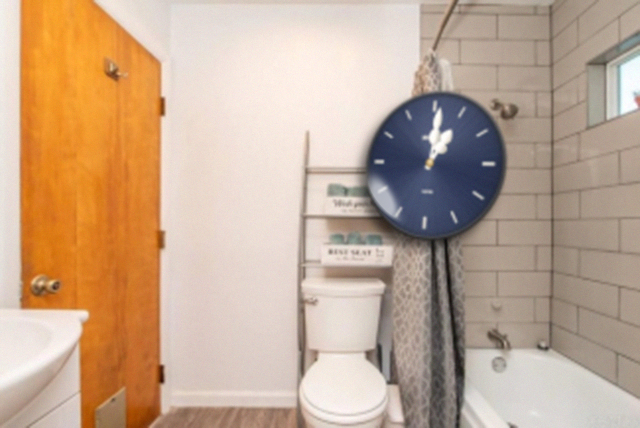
1.01
